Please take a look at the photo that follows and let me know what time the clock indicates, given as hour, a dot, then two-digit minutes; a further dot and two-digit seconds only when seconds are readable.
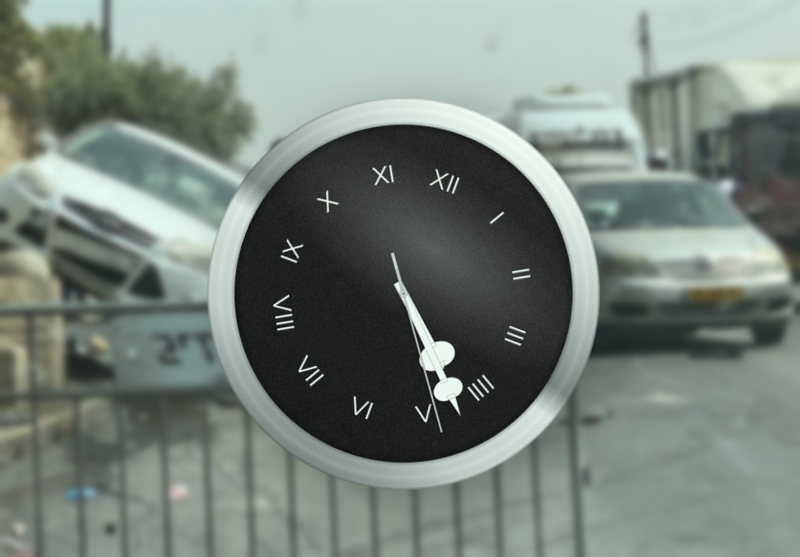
4.22.24
